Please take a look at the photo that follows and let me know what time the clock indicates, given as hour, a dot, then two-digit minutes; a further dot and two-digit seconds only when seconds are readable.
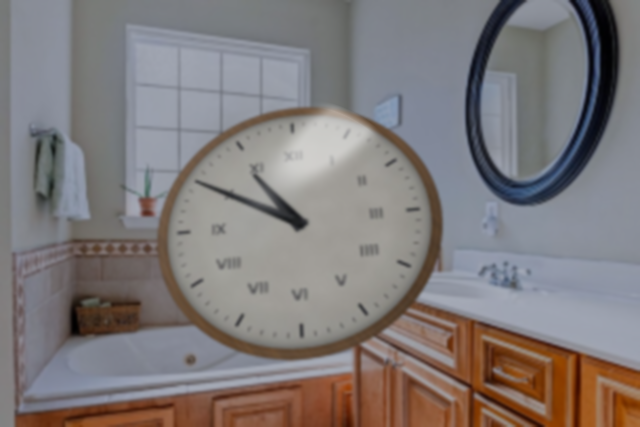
10.50
